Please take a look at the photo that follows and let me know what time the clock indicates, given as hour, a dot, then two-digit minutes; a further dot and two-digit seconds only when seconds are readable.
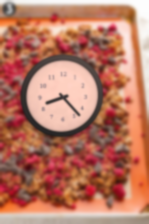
8.23
